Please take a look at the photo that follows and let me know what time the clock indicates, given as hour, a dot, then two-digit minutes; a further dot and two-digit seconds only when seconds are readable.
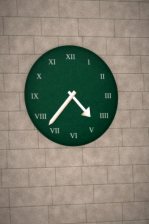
4.37
